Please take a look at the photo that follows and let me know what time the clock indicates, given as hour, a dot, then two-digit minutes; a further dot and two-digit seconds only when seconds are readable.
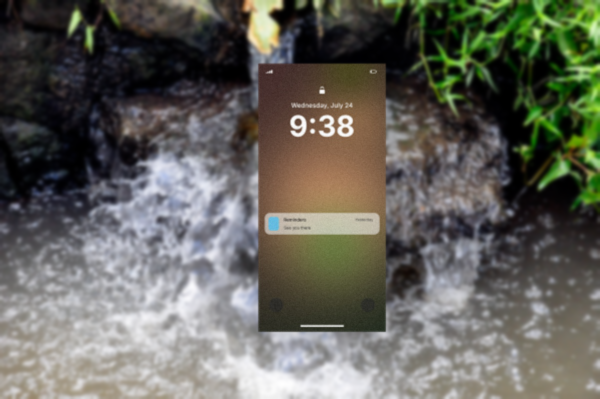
9.38
